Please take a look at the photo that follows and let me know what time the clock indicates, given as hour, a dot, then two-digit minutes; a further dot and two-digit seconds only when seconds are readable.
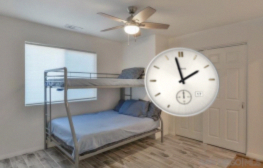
1.58
